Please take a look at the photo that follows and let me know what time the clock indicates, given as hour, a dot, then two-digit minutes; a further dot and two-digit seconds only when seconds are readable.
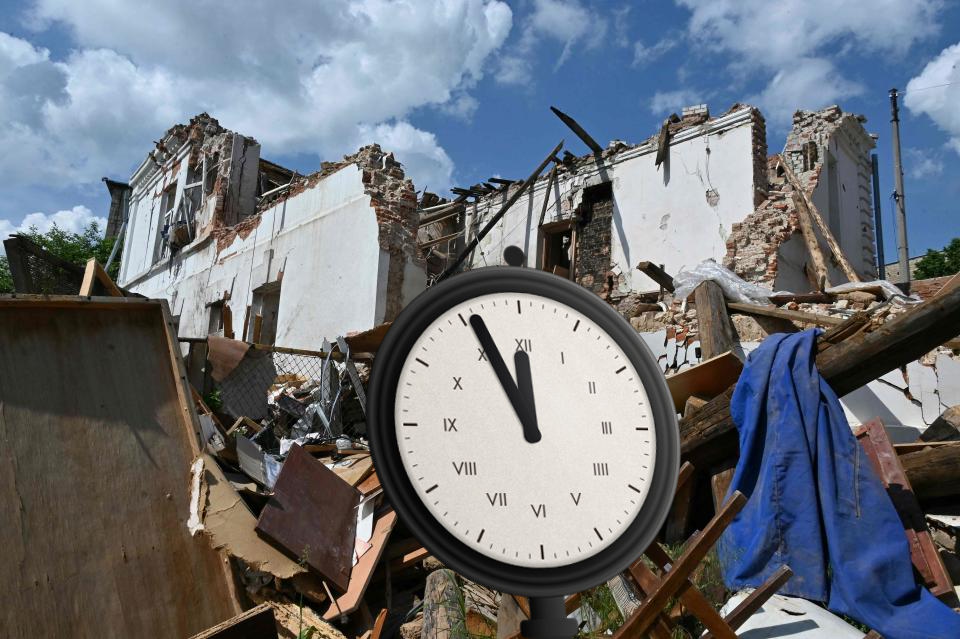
11.56
